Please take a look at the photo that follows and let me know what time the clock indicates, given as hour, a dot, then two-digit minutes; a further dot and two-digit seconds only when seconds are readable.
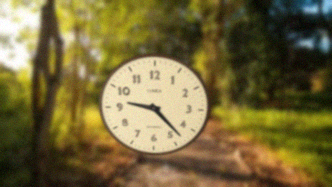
9.23
